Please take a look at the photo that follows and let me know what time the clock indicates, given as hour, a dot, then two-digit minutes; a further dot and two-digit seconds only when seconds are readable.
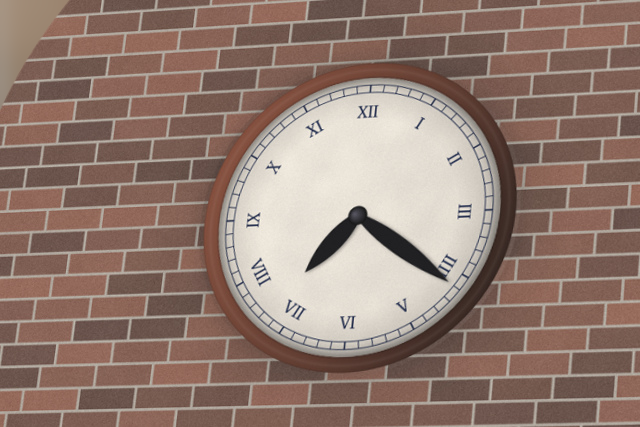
7.21
